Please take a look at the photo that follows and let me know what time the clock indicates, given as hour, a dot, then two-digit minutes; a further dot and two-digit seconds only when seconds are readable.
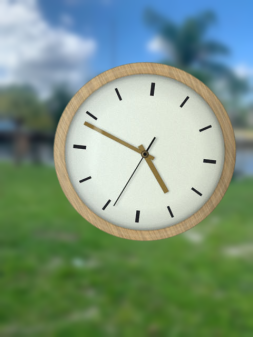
4.48.34
